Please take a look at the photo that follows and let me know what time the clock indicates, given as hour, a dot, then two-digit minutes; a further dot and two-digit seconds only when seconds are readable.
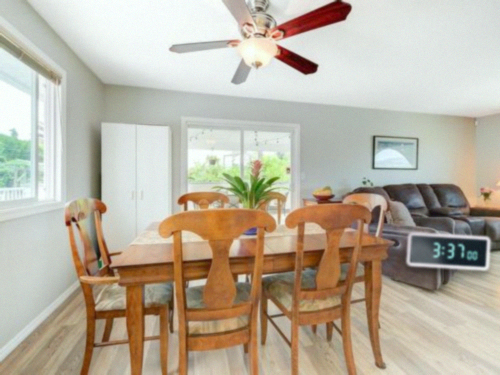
3.37
